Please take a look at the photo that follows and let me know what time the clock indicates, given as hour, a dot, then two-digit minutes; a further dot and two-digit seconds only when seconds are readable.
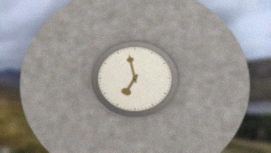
6.58
